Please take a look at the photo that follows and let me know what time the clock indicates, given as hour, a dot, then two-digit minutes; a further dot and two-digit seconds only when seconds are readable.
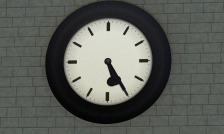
5.25
